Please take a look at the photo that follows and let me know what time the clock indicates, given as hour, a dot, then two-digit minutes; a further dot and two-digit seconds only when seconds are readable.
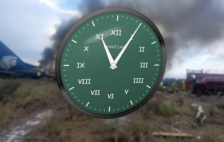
11.05
